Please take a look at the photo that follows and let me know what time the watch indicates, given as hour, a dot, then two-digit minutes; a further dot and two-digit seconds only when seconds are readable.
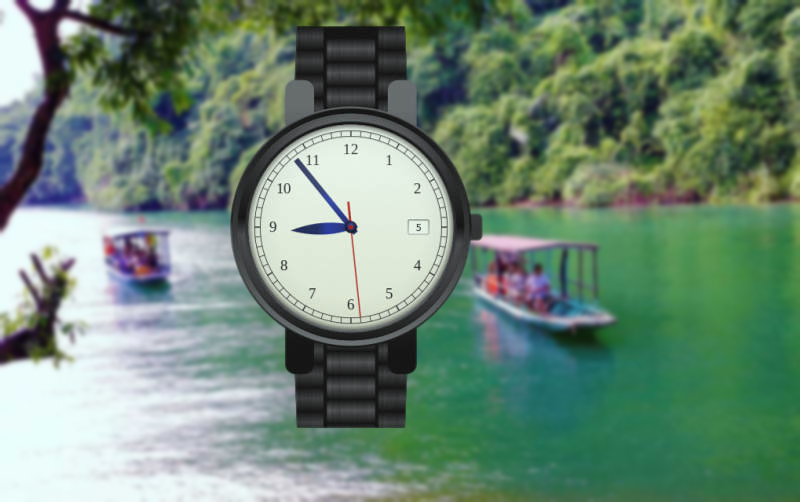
8.53.29
